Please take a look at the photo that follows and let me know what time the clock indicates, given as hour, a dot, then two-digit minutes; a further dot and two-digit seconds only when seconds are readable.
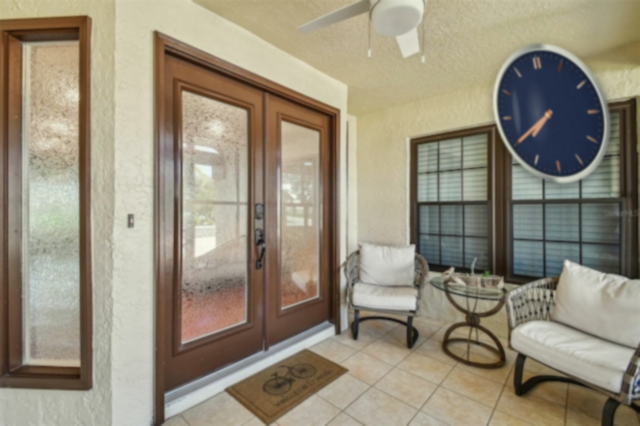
7.40
